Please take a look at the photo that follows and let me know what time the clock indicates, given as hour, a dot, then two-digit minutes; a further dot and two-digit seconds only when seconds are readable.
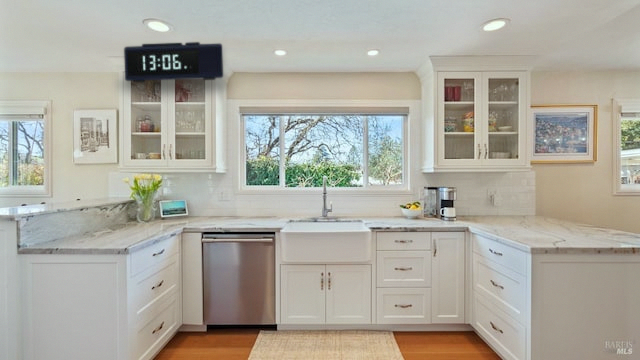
13.06
